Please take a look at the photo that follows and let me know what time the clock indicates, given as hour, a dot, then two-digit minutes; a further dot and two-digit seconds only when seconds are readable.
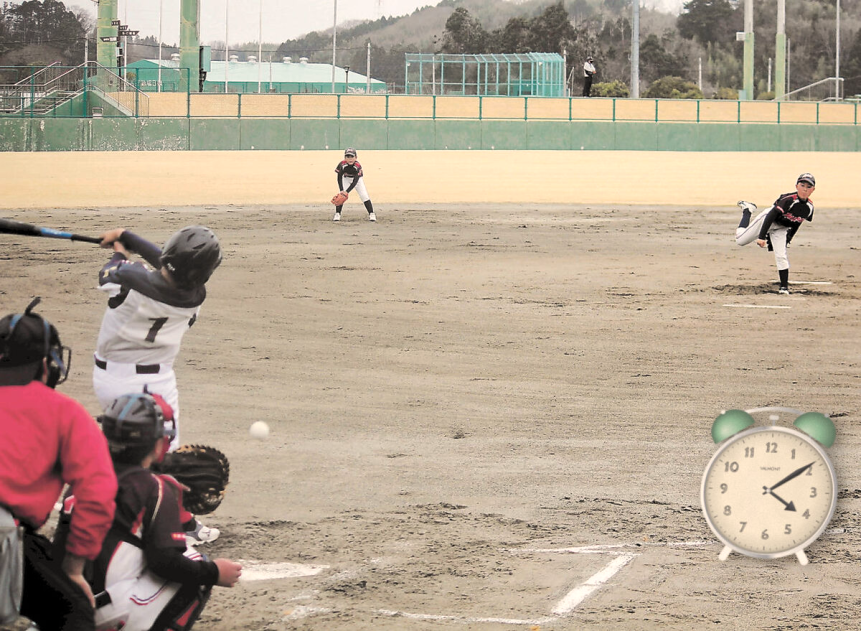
4.09
